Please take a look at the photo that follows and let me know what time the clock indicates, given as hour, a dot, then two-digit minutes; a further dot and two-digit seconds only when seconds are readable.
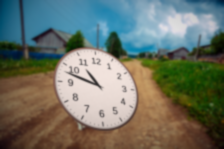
10.48
